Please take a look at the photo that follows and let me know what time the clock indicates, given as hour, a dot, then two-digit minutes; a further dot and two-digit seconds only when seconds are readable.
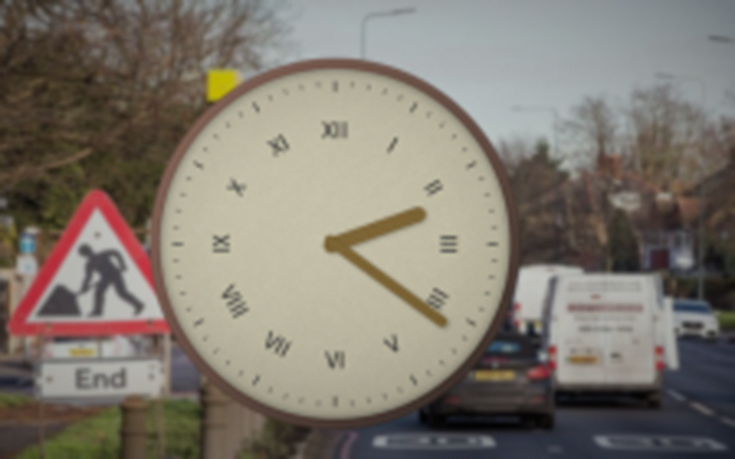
2.21
